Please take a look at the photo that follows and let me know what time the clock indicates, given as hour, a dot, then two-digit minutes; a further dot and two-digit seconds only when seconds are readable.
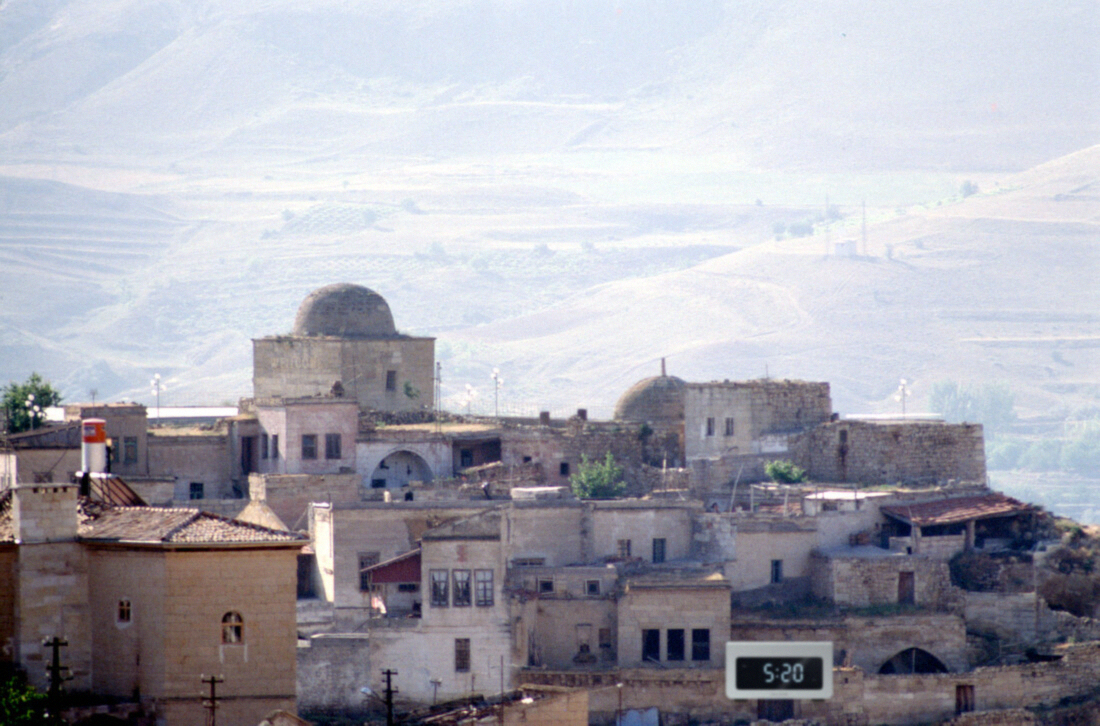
5.20
